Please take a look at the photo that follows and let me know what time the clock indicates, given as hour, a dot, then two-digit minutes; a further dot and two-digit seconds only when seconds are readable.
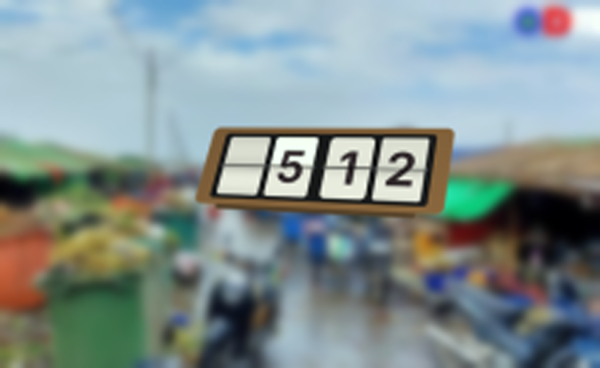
5.12
